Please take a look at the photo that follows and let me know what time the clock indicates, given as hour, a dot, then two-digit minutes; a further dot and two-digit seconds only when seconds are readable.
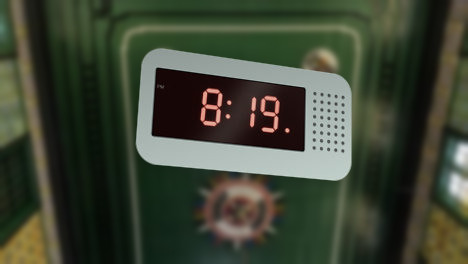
8.19
